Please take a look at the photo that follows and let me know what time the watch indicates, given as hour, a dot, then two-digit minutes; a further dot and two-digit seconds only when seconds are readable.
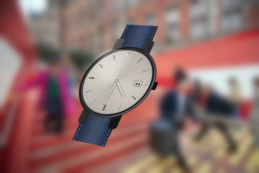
4.31
